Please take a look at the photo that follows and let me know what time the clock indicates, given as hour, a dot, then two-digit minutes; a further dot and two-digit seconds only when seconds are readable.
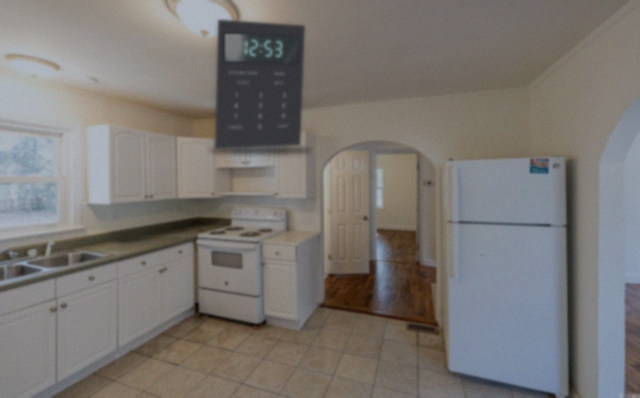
12.53
